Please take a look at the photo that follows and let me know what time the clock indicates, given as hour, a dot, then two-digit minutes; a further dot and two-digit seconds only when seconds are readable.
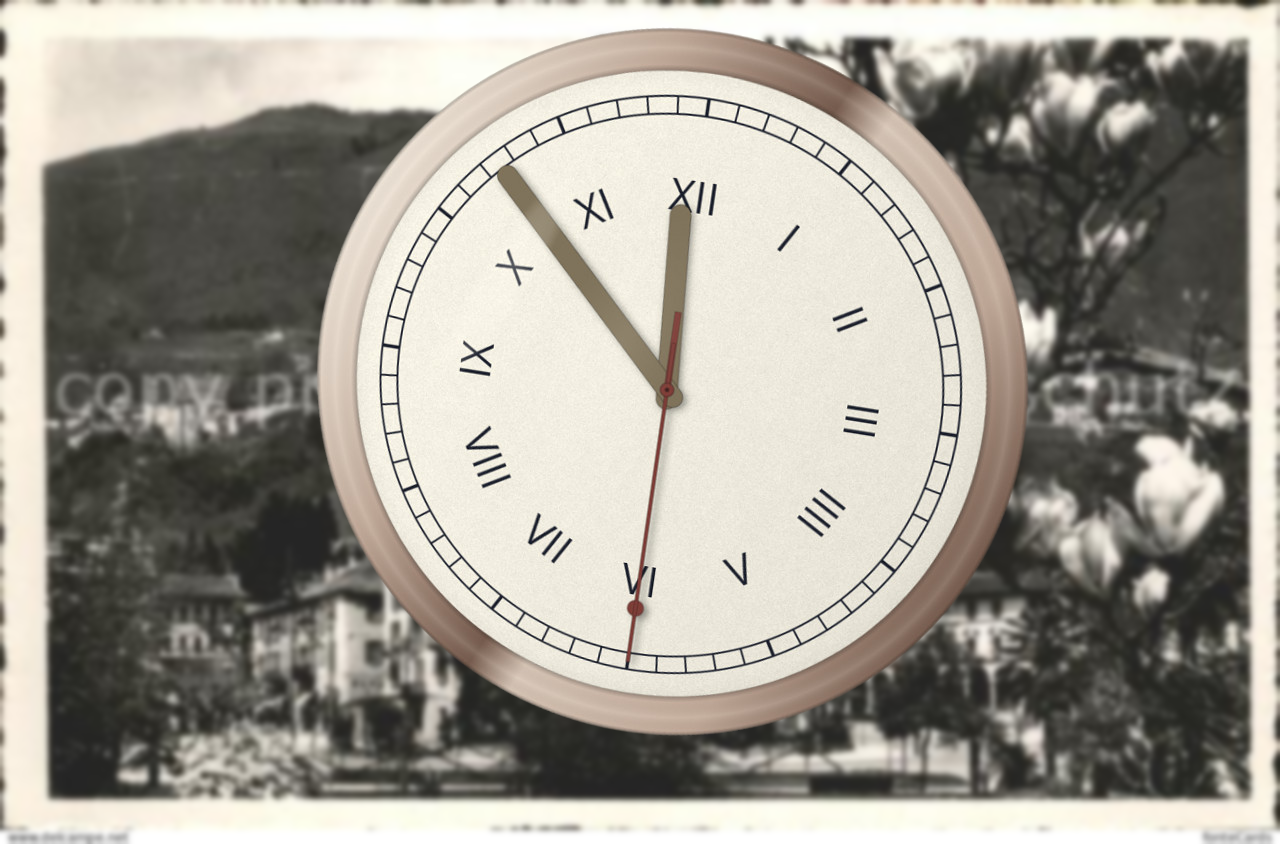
11.52.30
